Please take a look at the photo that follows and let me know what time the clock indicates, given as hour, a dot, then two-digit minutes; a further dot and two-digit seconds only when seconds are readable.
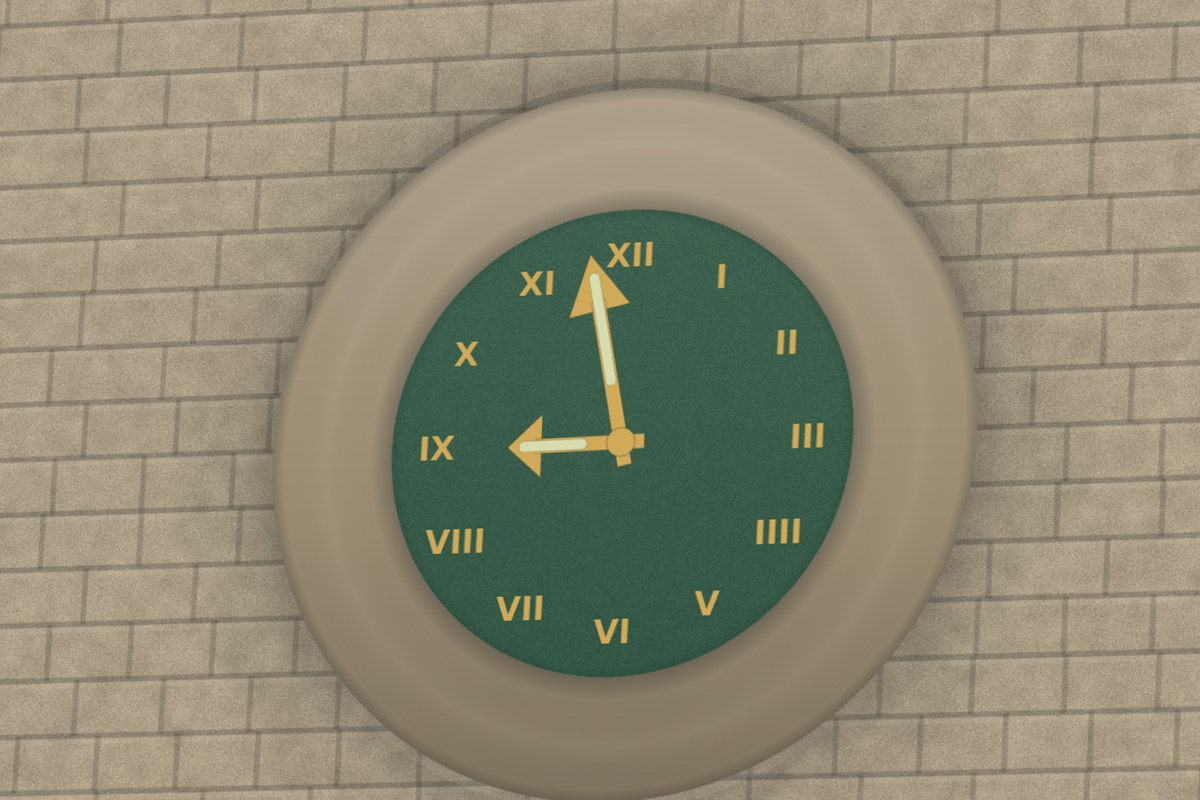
8.58
